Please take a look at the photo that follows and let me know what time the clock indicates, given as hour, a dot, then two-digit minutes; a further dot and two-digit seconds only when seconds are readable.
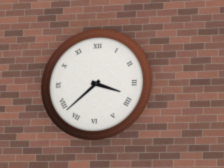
3.38
